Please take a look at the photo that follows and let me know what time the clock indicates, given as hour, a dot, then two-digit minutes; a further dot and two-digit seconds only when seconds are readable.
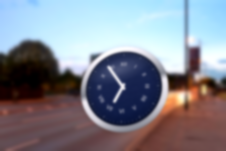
6.54
